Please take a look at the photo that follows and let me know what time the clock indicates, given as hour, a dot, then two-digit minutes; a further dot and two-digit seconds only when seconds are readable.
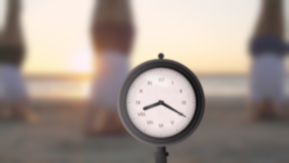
8.20
